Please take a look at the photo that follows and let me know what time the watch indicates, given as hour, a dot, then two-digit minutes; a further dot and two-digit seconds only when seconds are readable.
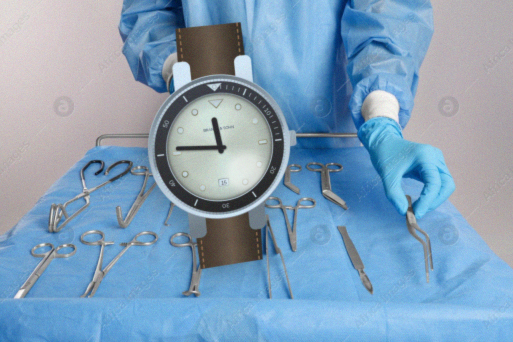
11.46
